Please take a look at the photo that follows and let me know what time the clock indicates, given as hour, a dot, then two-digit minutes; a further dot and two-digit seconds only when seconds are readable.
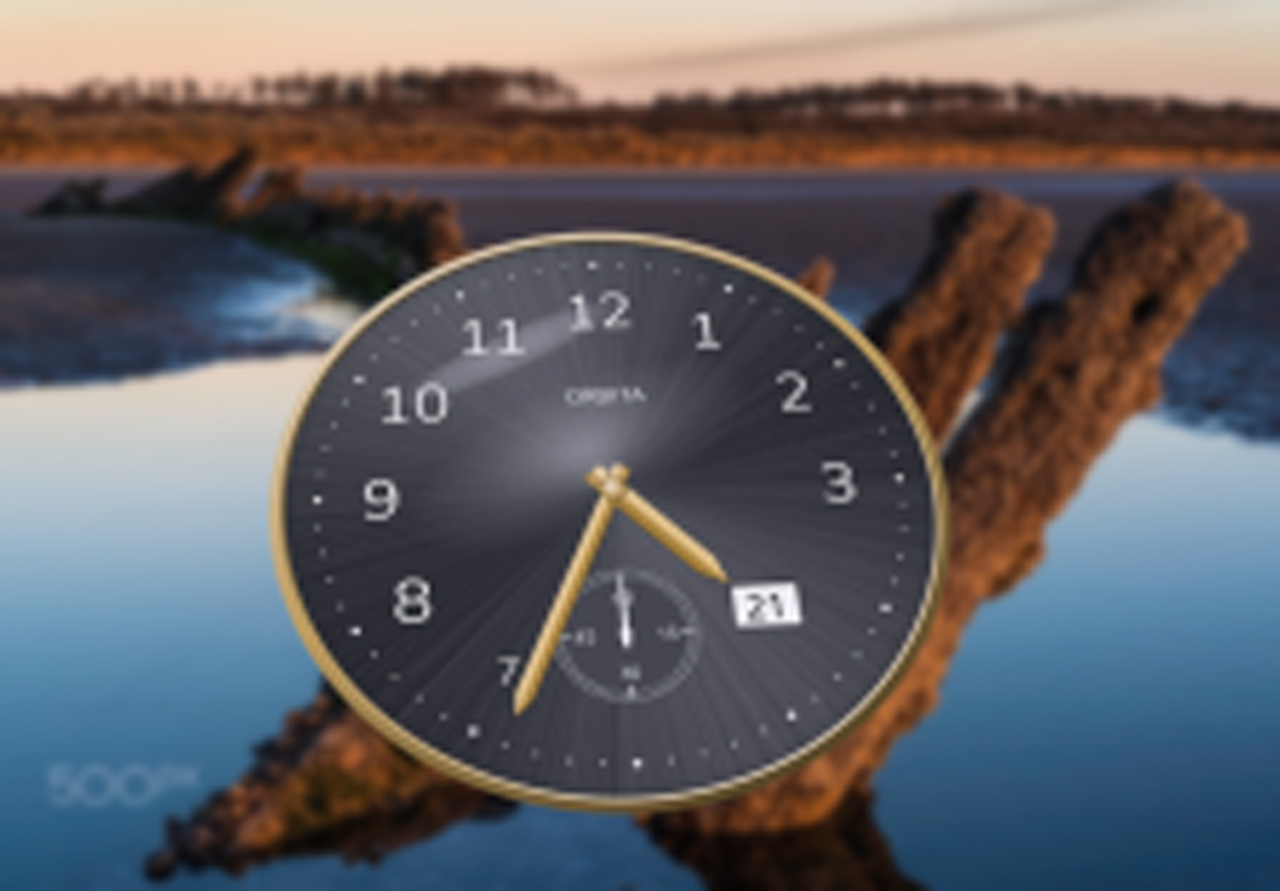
4.34
